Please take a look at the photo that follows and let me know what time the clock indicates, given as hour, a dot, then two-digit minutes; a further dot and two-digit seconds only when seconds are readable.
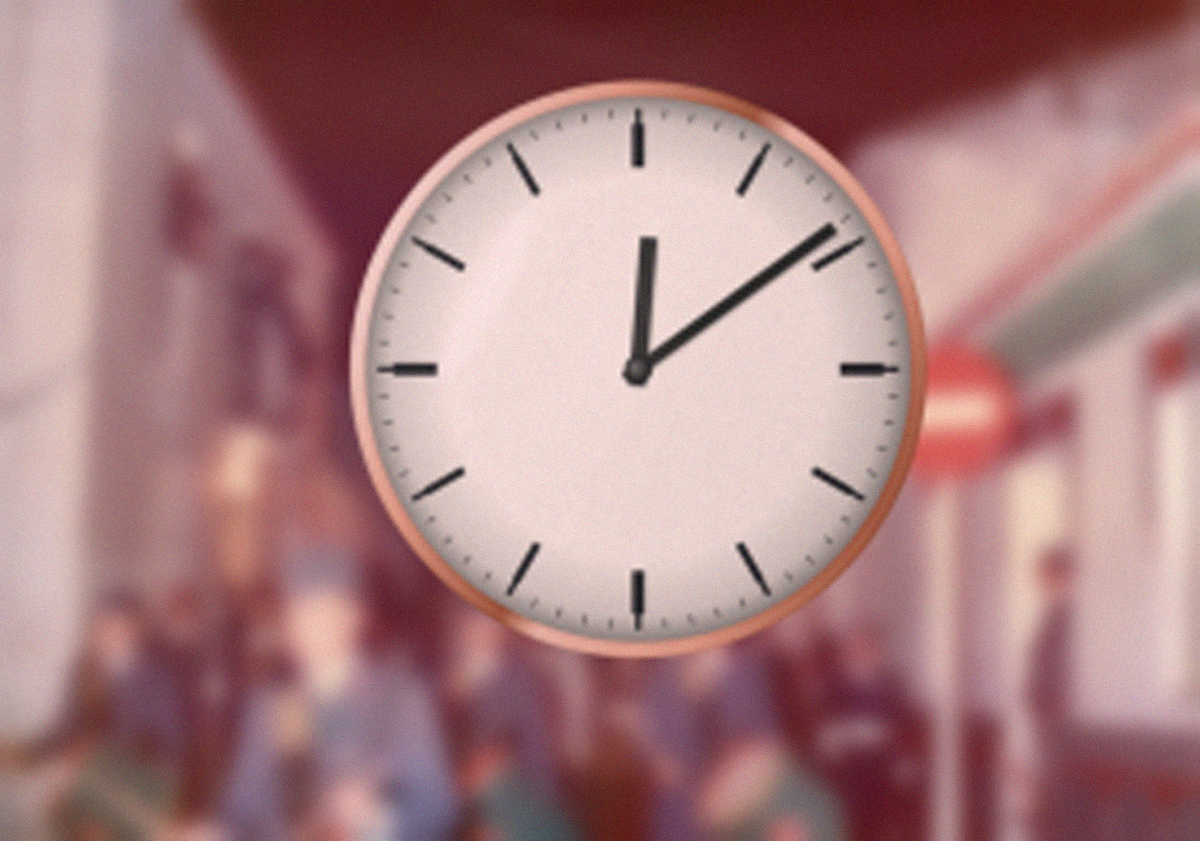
12.09
